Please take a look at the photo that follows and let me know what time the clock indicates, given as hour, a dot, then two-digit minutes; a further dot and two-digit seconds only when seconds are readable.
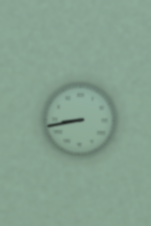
8.43
